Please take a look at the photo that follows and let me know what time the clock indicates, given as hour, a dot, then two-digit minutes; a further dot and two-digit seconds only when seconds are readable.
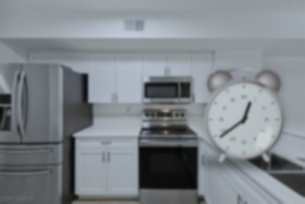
12.39
